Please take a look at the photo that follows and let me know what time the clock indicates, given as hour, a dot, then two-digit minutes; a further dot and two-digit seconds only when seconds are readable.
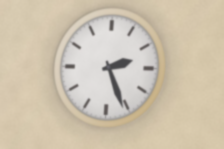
2.26
